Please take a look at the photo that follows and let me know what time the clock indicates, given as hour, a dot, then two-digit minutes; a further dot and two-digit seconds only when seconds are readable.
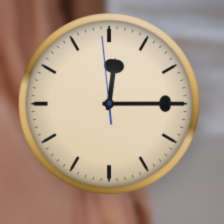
12.14.59
